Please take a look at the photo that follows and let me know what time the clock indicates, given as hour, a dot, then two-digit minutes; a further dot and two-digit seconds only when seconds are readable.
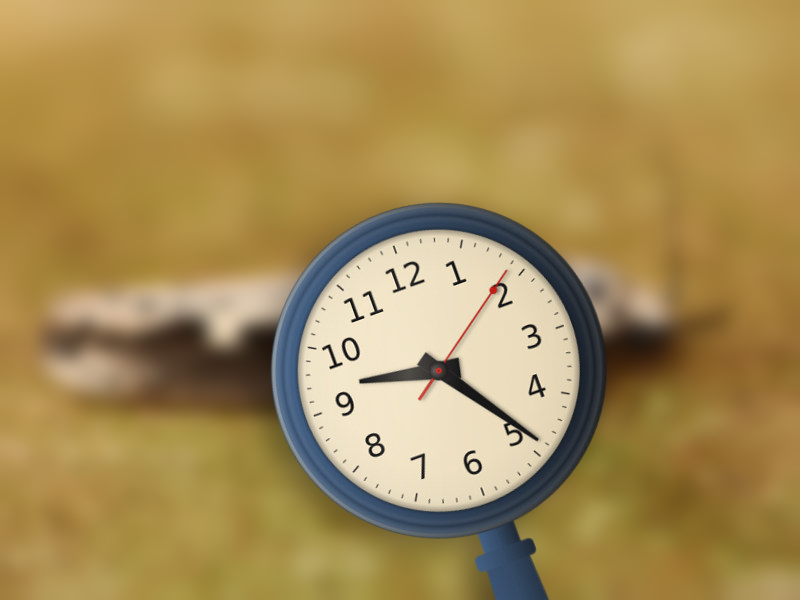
9.24.09
